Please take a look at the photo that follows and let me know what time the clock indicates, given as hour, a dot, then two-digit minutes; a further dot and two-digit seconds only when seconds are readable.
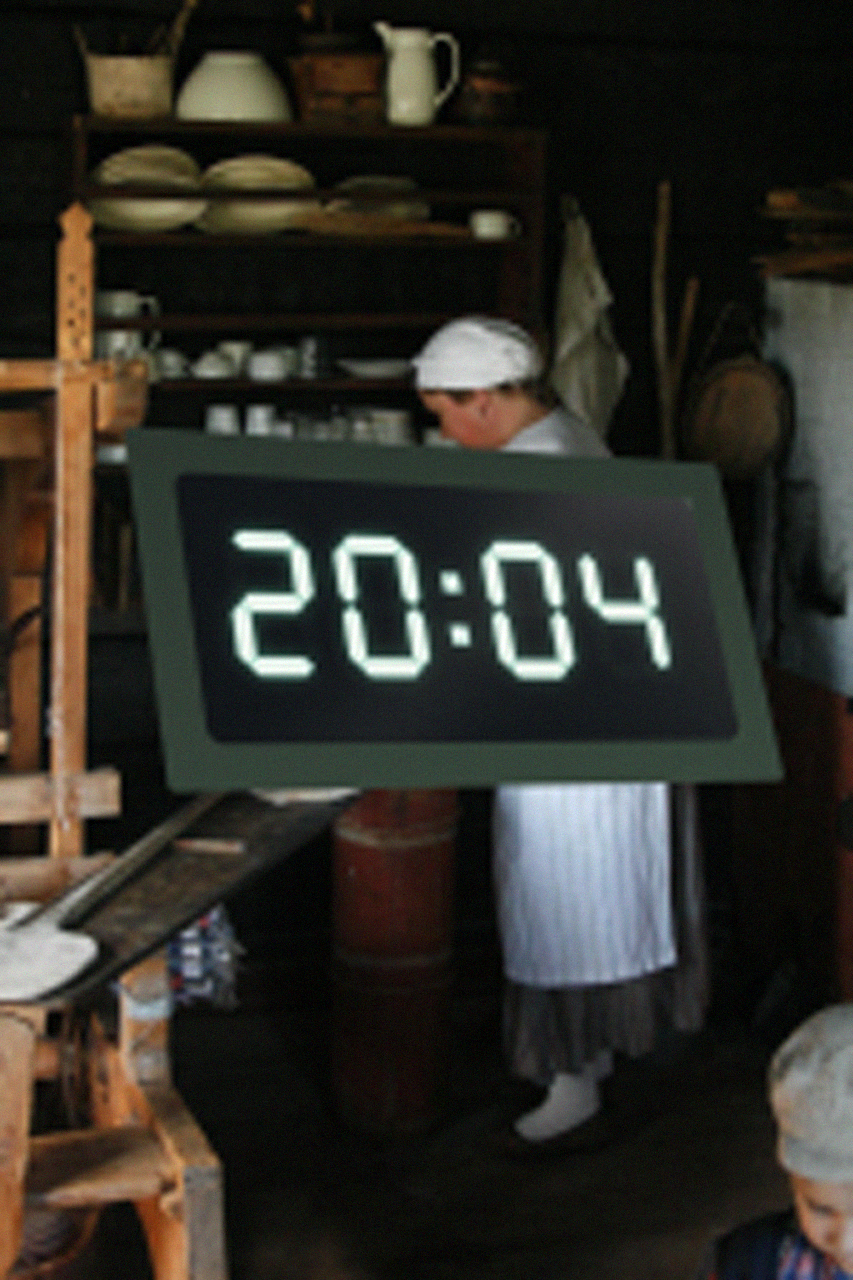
20.04
